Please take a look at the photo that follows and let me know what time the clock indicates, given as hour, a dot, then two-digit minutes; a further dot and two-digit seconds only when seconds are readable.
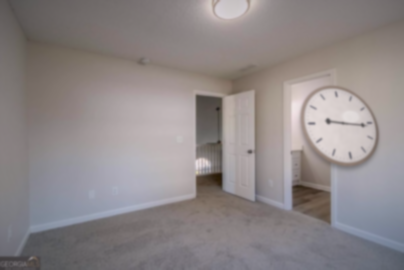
9.16
